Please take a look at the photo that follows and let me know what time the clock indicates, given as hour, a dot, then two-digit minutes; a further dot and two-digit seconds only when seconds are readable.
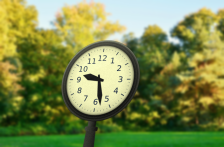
9.28
